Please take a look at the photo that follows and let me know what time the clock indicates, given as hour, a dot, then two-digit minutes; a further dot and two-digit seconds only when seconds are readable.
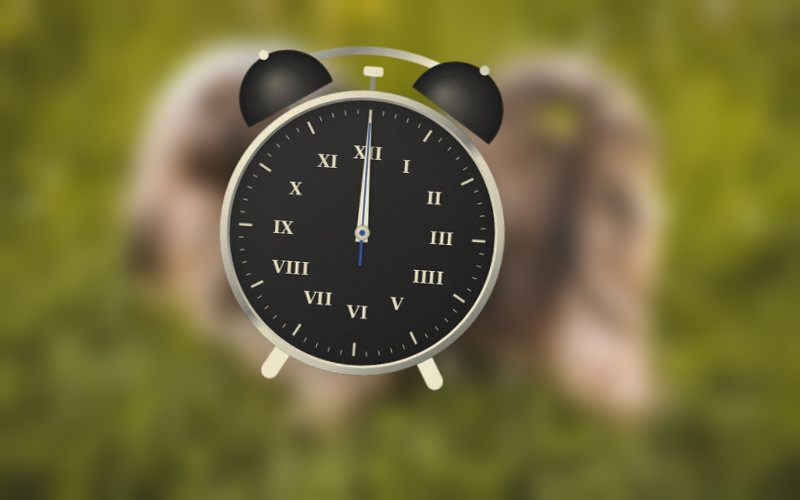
12.00.00
